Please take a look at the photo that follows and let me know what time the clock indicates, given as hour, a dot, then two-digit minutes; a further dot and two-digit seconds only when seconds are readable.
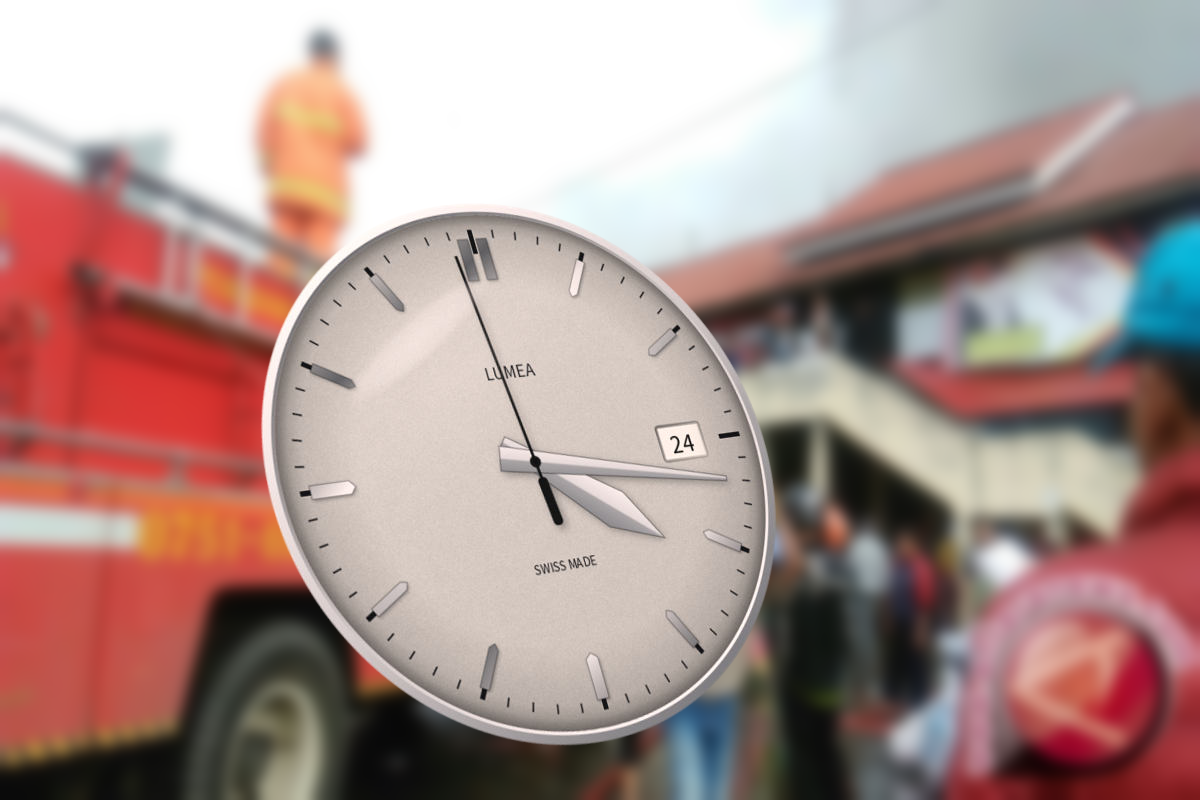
4.16.59
